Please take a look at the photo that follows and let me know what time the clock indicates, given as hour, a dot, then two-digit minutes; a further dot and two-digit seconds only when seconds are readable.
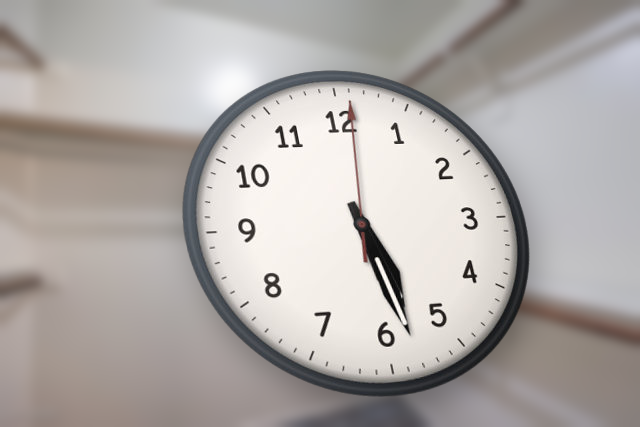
5.28.01
